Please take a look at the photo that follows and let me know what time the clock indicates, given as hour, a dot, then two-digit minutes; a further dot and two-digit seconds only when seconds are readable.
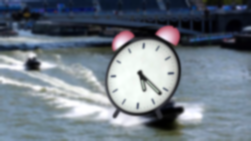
5.22
